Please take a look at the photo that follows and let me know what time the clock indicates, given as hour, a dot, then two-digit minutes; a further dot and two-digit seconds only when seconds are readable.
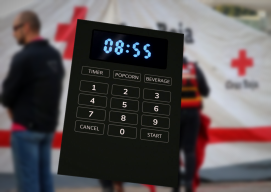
8.55
